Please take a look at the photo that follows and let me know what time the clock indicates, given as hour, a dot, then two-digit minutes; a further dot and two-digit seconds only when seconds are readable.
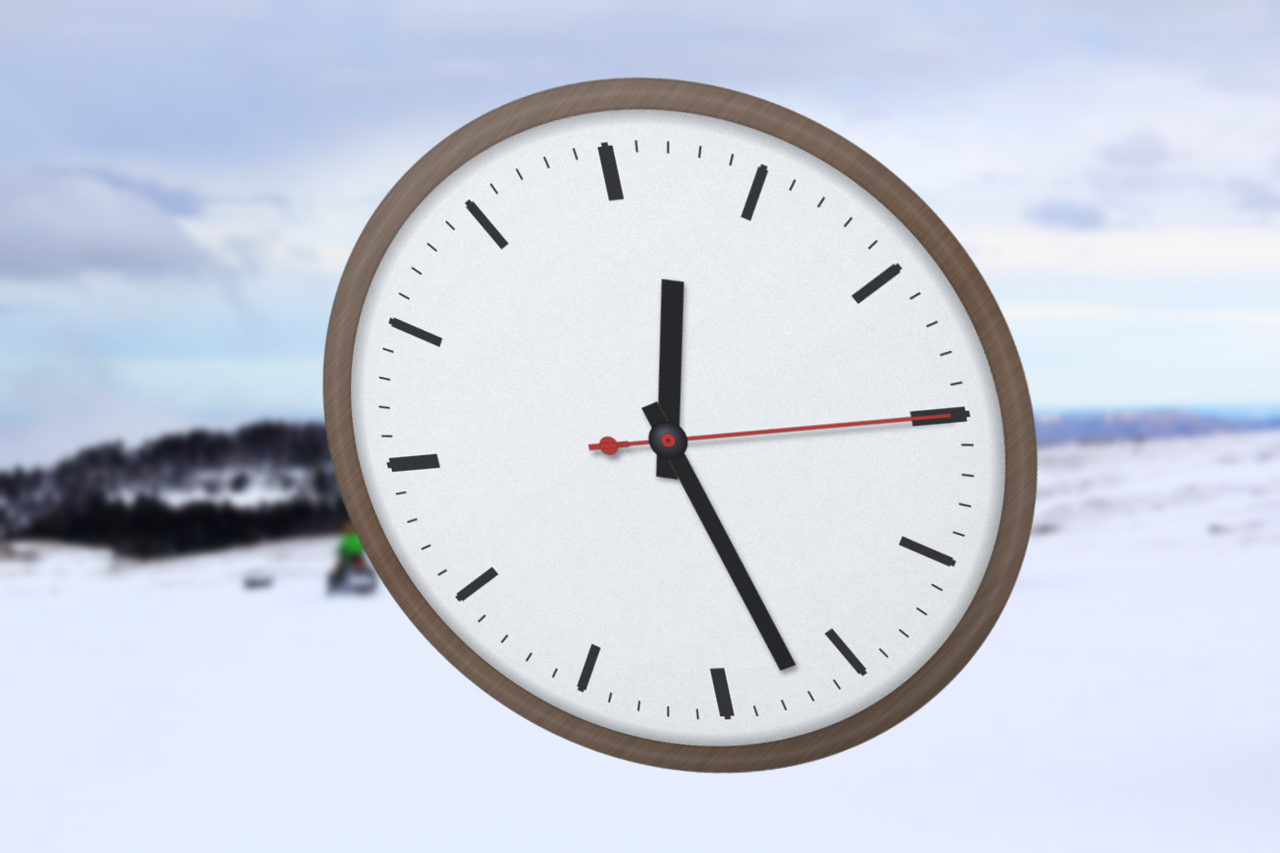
12.27.15
